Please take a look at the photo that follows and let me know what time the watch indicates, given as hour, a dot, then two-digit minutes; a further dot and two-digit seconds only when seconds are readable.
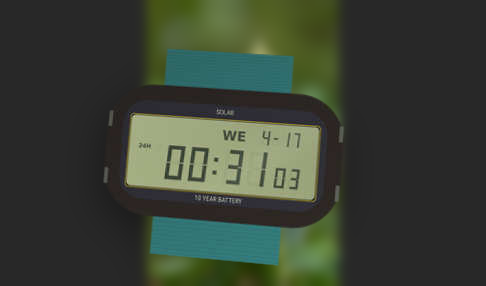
0.31.03
